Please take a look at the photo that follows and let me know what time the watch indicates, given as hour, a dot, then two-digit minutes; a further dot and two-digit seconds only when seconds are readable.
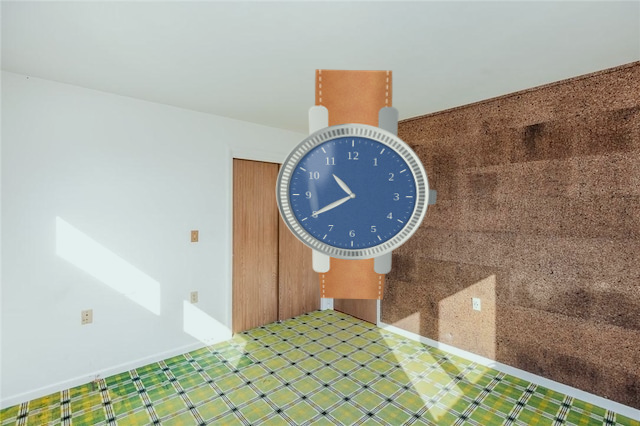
10.40
